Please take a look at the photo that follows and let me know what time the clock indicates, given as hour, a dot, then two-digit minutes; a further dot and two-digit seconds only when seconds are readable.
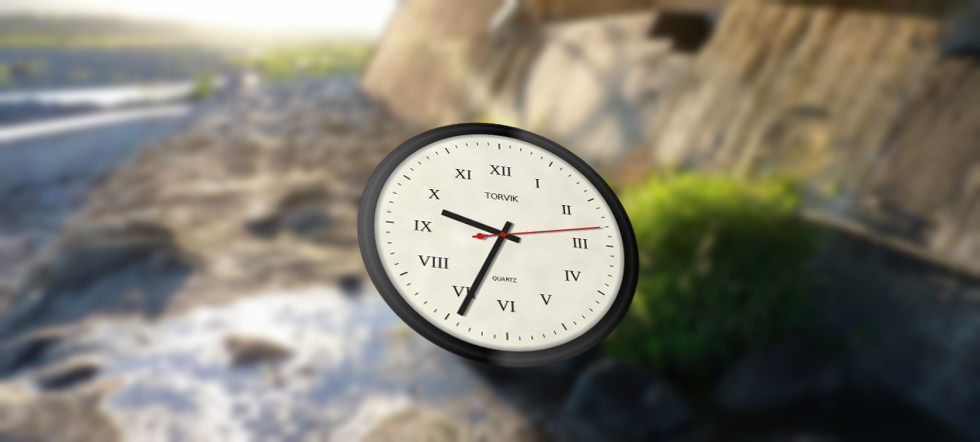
9.34.13
